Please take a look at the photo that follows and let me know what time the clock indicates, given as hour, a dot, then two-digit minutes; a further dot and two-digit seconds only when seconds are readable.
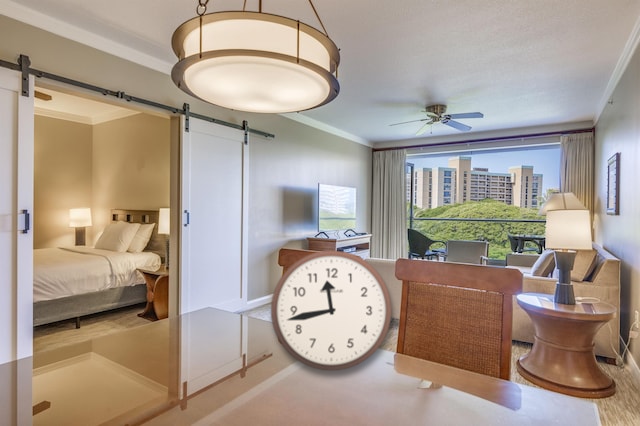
11.43
